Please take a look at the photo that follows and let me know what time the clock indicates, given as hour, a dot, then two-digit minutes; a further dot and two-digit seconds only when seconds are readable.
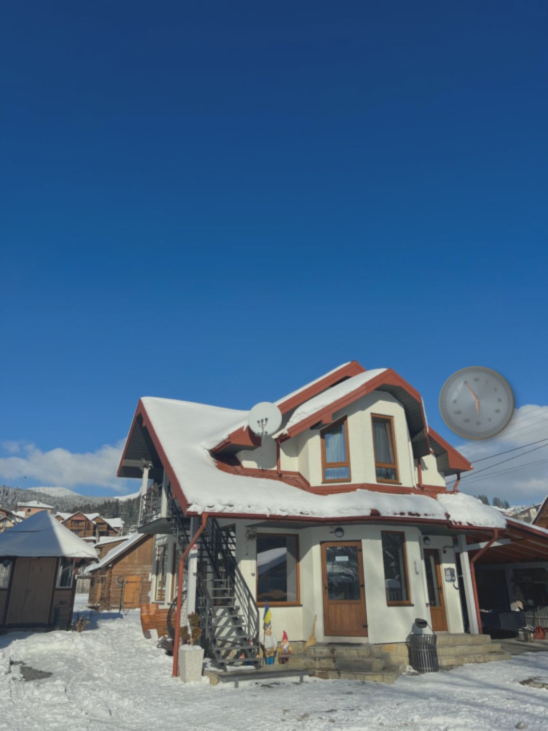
5.55
